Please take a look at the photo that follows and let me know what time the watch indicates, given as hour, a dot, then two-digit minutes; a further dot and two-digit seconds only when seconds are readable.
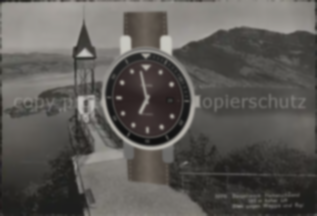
6.58
